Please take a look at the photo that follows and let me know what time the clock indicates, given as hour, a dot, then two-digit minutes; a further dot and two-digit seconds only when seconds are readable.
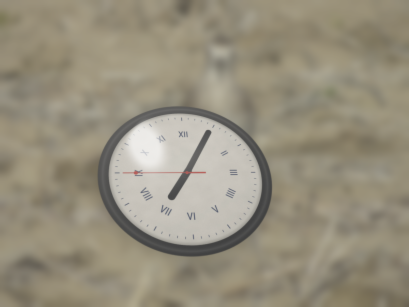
7.04.45
